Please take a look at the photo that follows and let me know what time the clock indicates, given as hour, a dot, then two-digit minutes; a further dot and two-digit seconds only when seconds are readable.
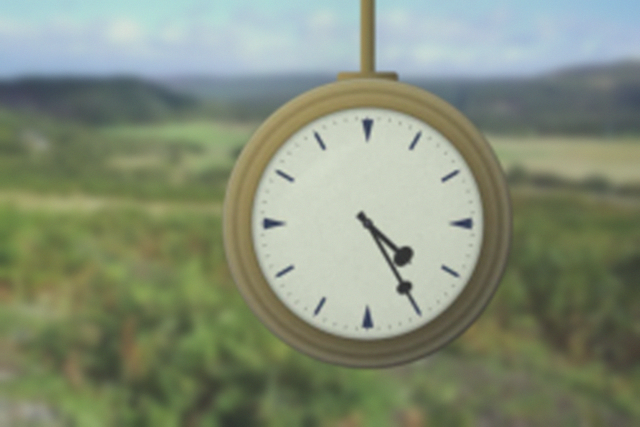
4.25
